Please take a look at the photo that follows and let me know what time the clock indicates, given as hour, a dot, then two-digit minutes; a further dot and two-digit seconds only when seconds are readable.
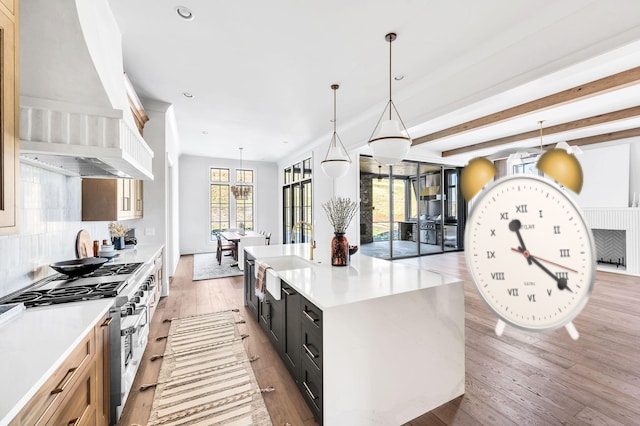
11.21.18
